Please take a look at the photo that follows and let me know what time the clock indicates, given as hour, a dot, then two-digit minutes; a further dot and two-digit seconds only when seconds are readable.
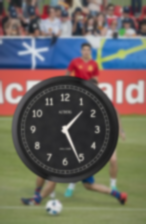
1.26
